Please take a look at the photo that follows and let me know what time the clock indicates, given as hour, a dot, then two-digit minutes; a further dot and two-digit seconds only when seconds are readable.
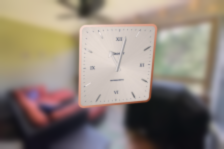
11.02
